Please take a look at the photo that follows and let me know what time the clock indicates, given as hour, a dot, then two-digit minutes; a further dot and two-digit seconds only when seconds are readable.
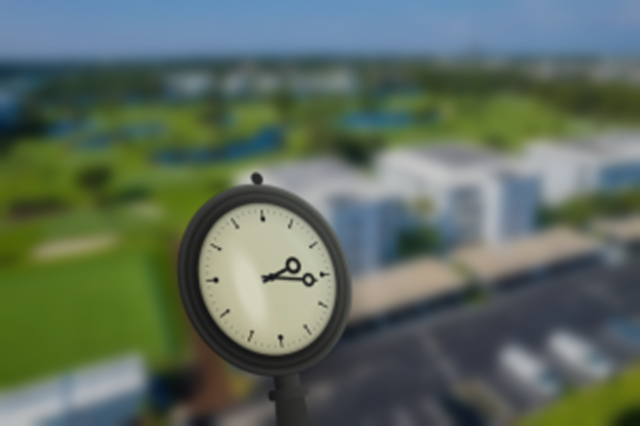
2.16
